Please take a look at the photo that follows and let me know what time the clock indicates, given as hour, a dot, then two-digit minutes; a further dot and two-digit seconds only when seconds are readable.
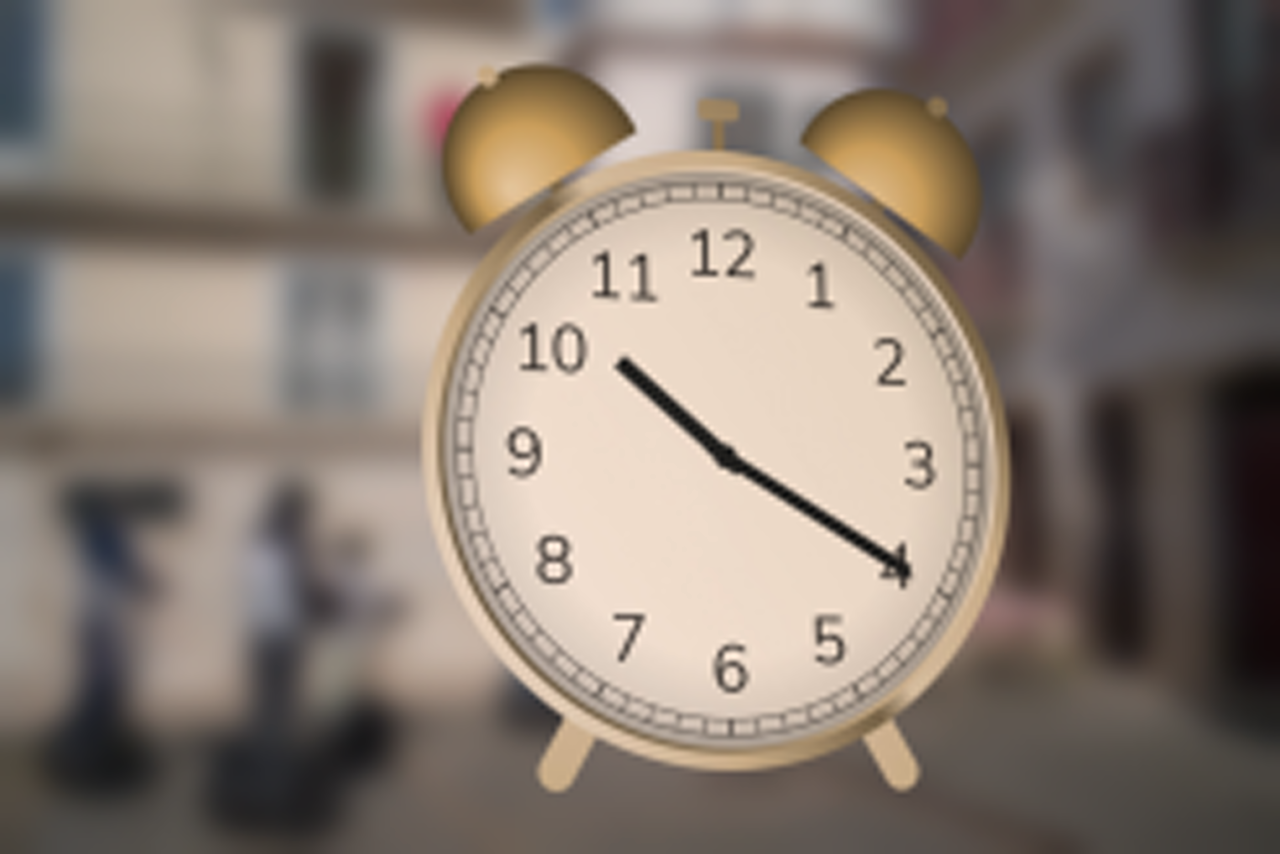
10.20
